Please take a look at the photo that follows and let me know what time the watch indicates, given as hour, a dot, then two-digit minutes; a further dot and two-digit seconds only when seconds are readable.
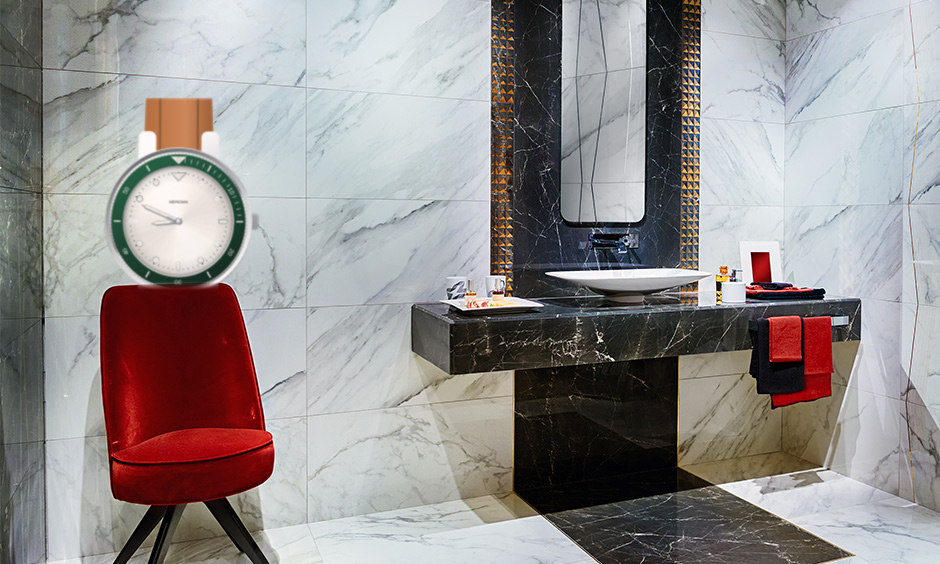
8.49
